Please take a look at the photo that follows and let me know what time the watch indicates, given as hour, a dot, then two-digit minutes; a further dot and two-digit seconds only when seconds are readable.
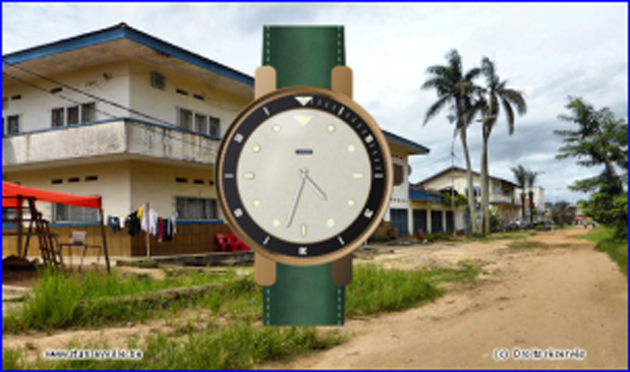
4.33
